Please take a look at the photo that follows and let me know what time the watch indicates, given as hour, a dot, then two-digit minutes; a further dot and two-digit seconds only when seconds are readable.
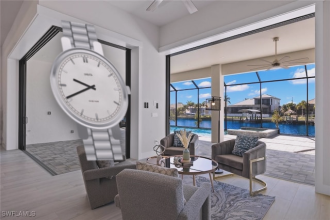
9.41
